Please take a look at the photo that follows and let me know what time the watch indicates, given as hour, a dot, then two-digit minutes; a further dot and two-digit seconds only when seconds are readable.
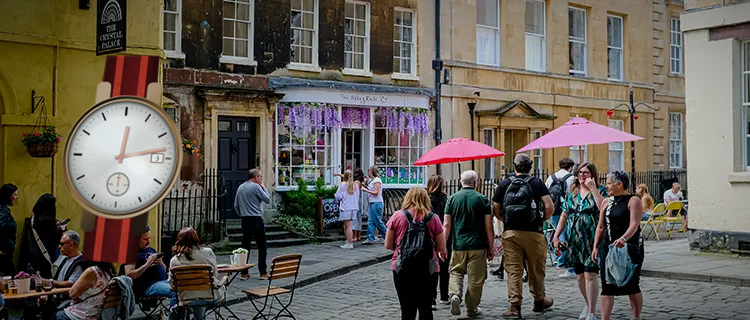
12.13
